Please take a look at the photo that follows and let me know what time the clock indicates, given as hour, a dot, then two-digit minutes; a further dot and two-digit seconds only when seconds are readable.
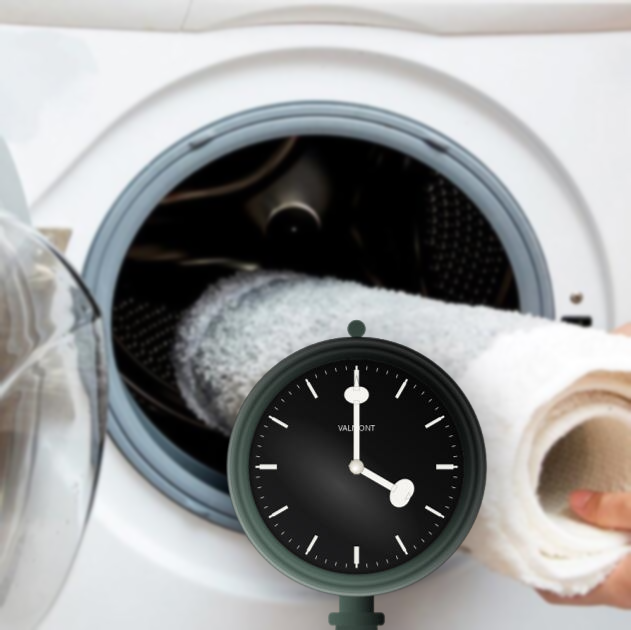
4.00
